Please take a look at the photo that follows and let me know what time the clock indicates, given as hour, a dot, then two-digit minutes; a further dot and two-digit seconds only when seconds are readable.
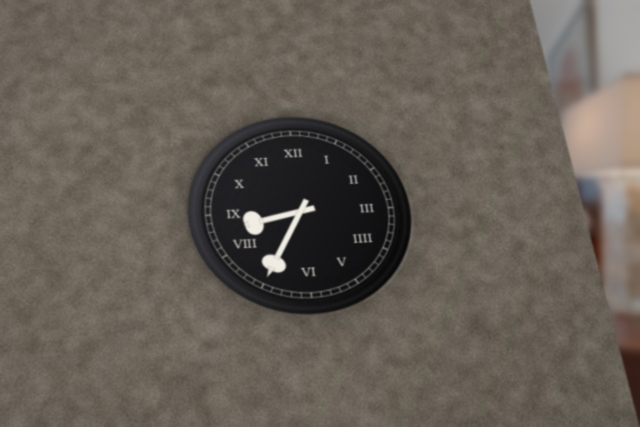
8.35
